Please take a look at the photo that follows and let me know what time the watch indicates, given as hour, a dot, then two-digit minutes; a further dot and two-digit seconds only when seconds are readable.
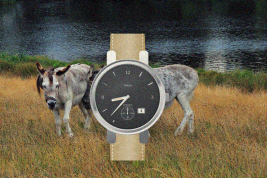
8.37
